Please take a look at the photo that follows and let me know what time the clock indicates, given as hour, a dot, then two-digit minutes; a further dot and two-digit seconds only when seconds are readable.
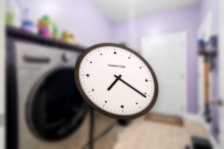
7.21
